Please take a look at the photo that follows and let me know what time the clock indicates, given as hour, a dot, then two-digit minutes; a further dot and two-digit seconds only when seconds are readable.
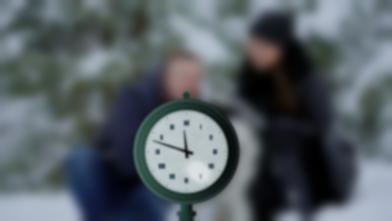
11.48
